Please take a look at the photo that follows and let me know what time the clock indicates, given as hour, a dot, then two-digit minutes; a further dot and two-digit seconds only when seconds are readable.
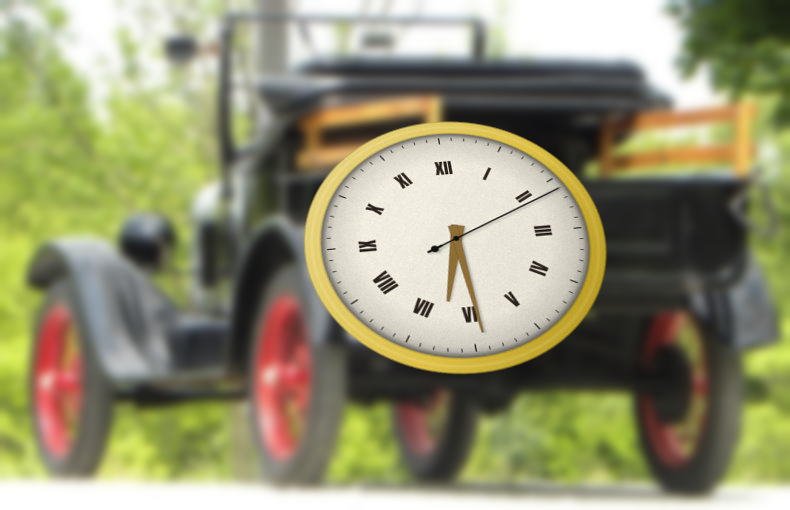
6.29.11
